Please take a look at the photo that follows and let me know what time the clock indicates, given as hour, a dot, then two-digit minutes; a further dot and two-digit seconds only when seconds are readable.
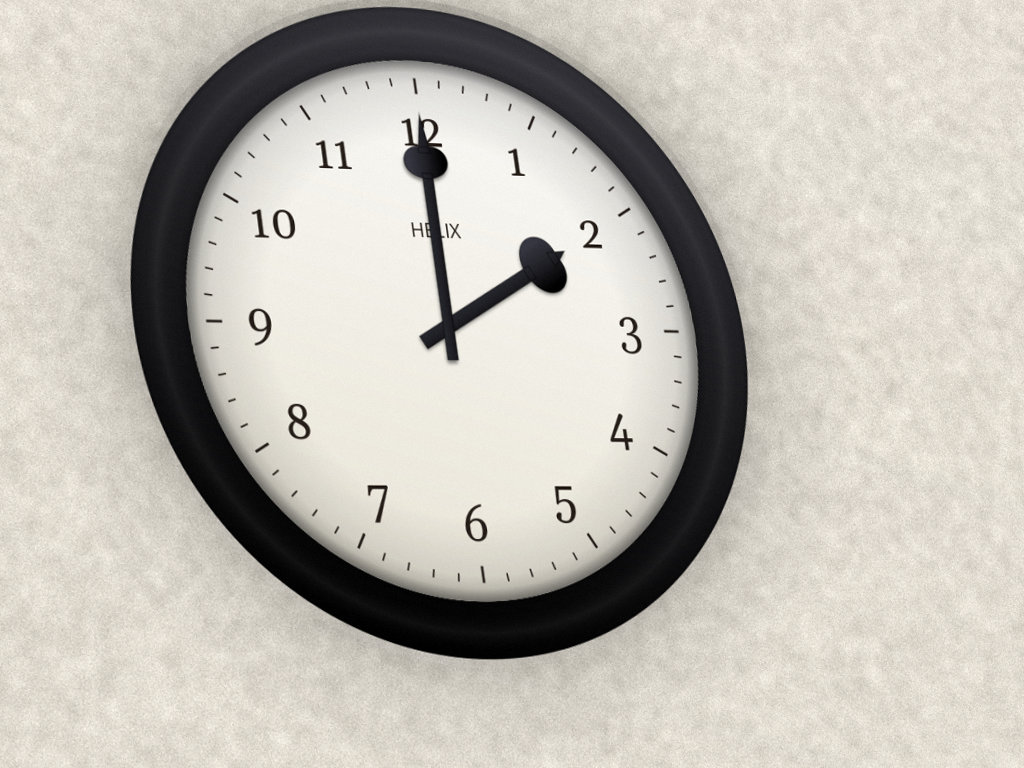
2.00
